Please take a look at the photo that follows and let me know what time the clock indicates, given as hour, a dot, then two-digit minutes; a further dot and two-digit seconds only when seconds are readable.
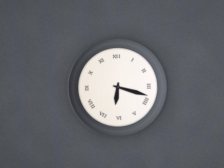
6.18
